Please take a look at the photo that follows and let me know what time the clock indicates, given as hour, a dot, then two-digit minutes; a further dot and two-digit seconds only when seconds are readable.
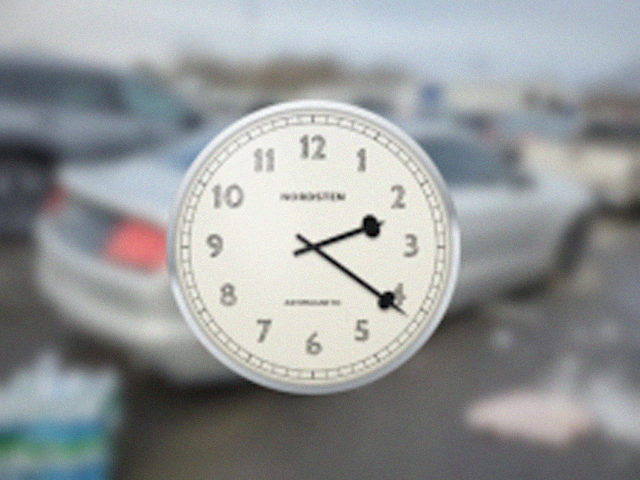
2.21
